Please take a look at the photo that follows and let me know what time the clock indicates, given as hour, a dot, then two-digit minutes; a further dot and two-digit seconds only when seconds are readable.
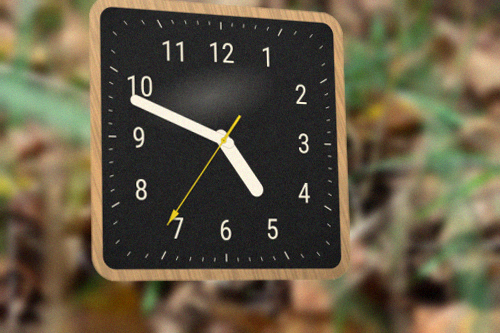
4.48.36
